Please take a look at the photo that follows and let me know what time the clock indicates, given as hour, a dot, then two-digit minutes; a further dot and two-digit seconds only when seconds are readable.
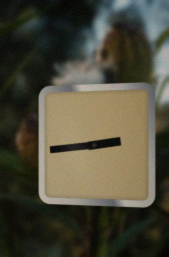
2.44
